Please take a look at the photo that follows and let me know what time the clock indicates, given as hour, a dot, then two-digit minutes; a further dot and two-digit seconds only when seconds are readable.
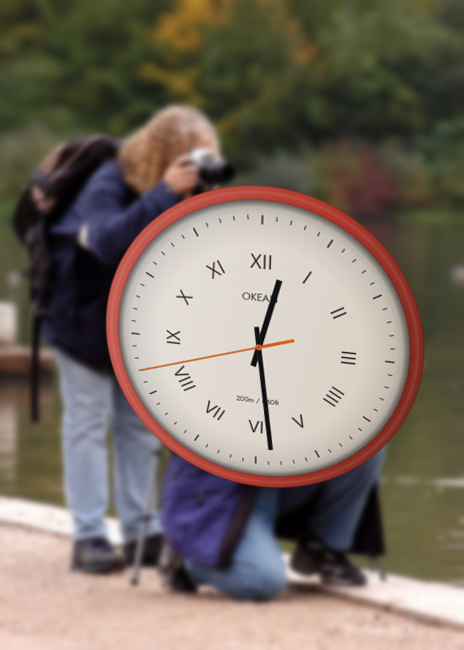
12.28.42
